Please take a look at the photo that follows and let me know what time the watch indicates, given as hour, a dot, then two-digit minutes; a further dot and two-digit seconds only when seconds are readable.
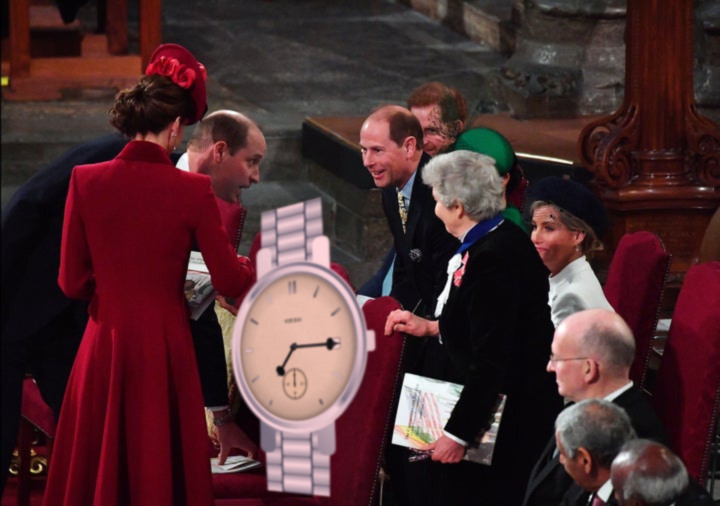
7.15
